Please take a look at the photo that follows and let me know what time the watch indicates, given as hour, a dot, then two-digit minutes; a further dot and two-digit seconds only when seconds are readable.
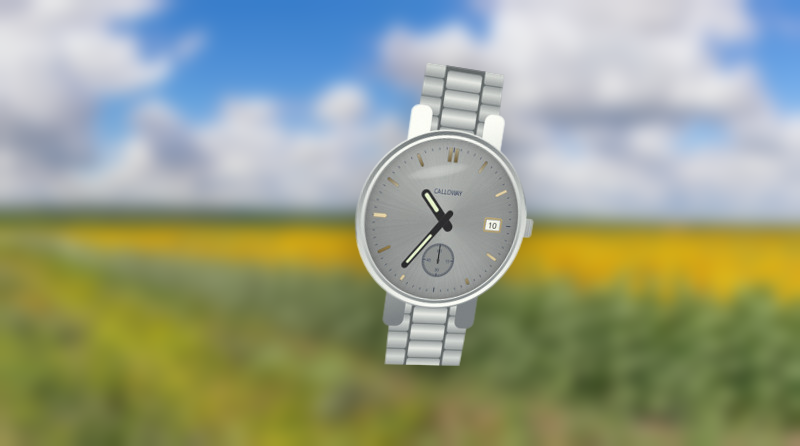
10.36
